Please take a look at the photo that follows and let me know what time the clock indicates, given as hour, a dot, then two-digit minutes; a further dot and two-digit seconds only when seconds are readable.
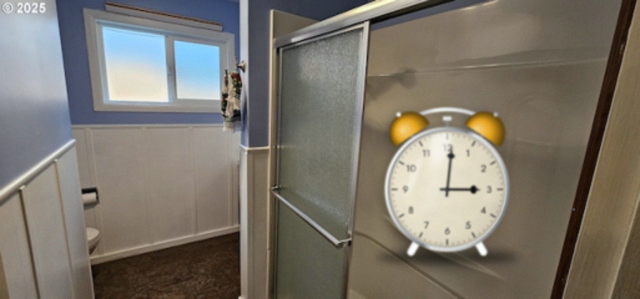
3.01
